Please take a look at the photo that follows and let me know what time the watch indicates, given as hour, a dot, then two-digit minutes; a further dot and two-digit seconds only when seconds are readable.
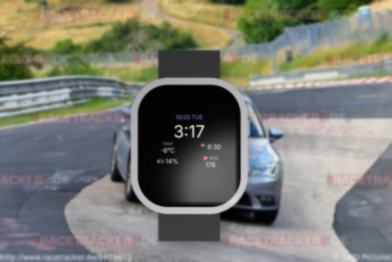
3.17
